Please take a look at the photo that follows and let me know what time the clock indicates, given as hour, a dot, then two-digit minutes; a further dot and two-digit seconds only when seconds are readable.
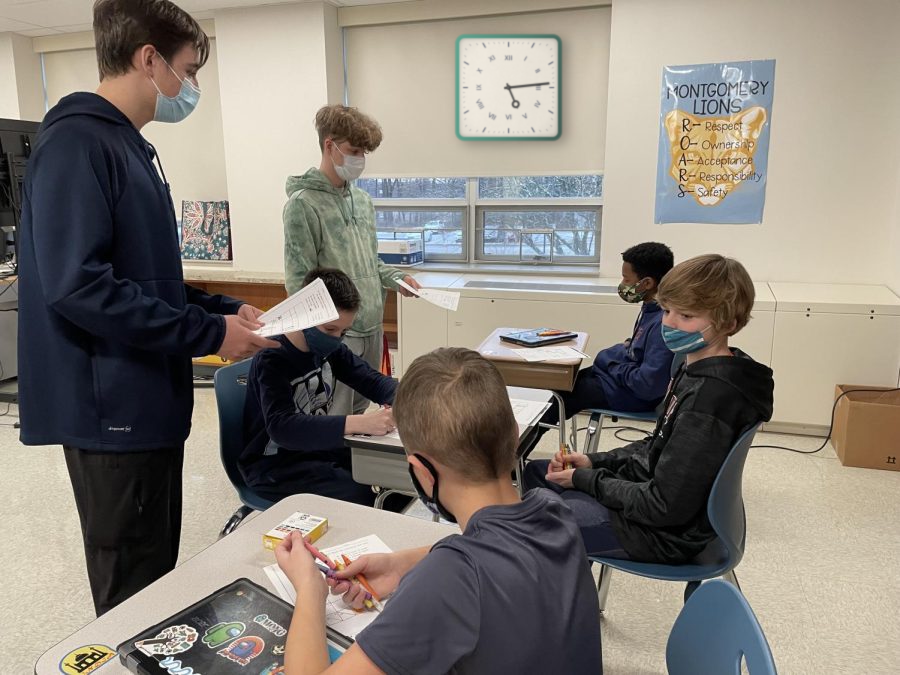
5.14
